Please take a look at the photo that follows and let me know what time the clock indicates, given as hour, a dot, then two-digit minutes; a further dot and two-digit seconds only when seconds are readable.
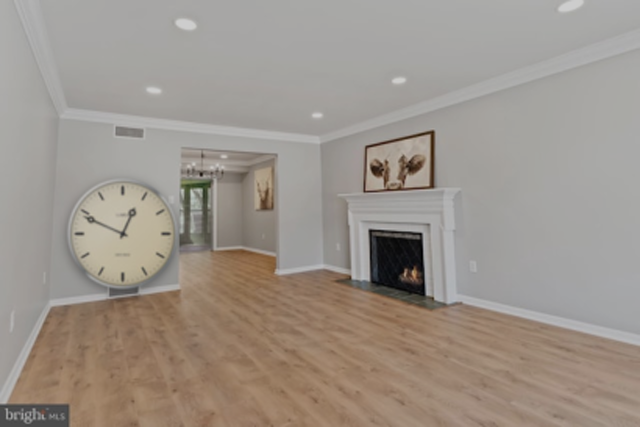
12.49
